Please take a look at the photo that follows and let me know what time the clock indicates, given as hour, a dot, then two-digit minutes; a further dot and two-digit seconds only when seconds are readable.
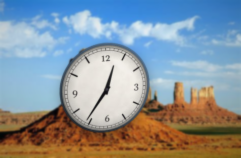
12.36
